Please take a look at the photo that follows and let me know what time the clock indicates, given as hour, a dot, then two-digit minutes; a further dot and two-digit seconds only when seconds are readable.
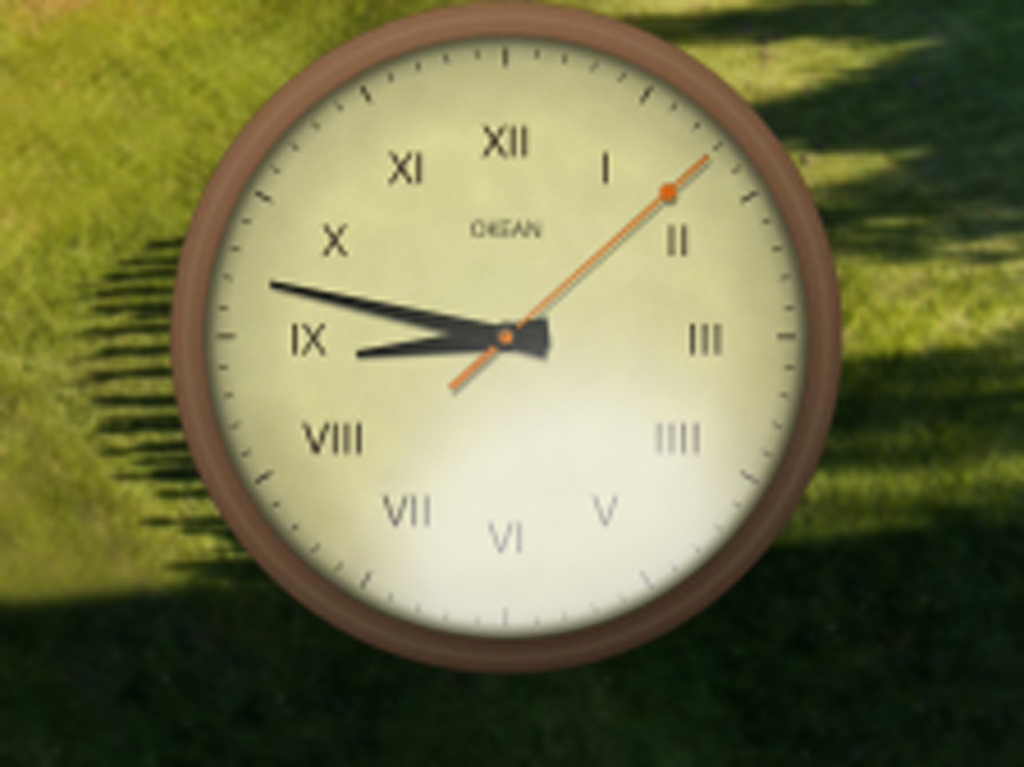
8.47.08
